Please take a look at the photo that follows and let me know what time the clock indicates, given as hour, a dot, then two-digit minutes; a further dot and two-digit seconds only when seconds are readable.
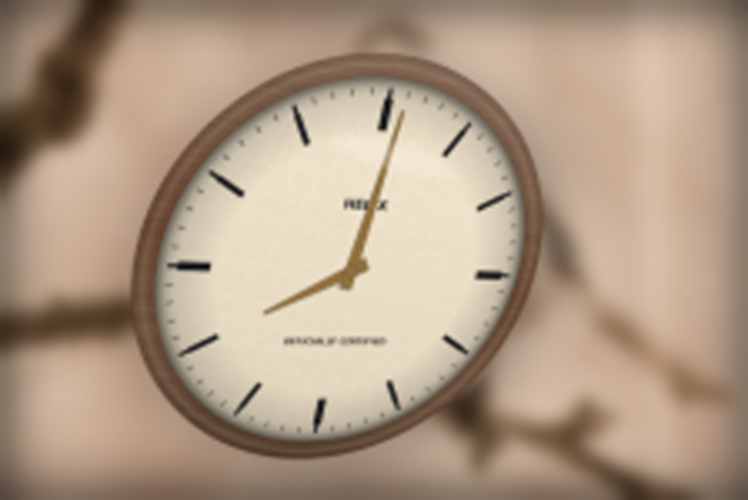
8.01
